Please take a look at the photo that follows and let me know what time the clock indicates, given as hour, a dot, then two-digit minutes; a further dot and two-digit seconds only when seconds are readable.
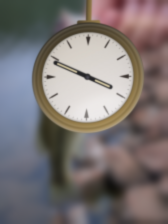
3.49
